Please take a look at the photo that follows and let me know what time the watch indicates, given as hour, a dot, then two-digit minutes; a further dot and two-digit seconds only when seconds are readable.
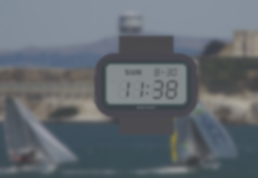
11.38
